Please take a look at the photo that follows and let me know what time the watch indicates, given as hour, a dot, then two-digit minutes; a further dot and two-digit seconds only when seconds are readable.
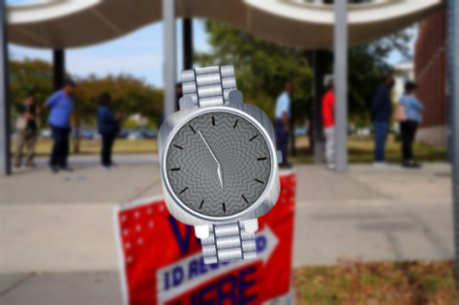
5.56
